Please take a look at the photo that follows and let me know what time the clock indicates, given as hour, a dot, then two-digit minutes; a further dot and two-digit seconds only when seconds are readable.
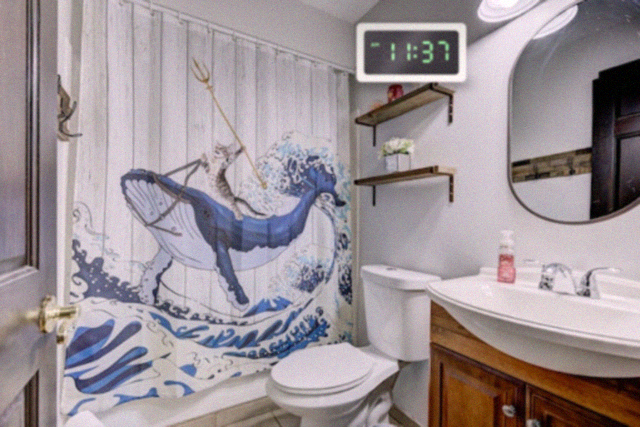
11.37
